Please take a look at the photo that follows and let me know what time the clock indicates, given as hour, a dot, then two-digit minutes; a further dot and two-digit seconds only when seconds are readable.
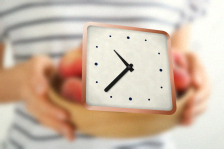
10.37
